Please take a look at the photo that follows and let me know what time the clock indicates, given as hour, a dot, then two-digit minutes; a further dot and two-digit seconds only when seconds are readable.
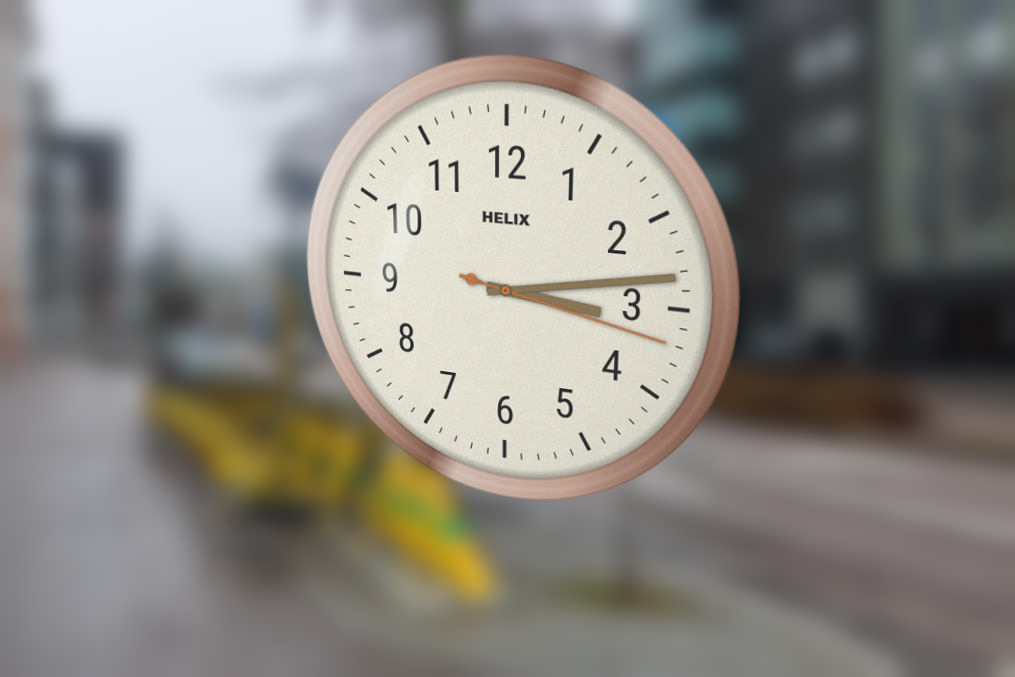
3.13.17
